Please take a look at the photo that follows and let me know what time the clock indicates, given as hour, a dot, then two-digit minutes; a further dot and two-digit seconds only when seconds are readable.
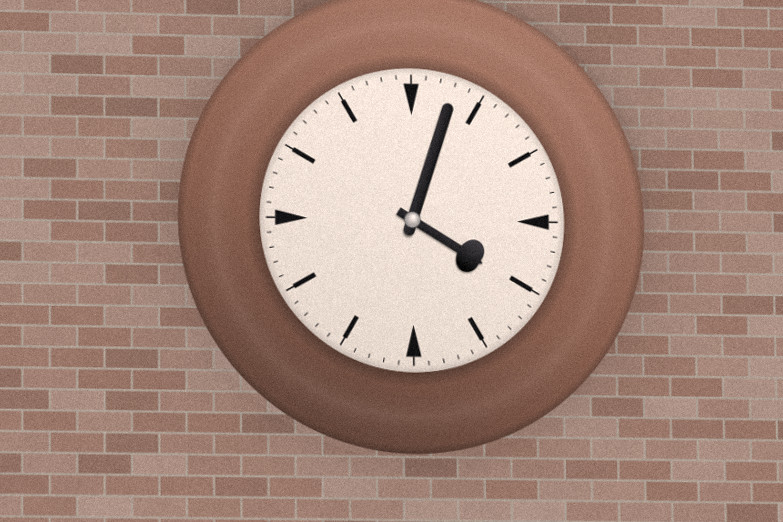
4.03
